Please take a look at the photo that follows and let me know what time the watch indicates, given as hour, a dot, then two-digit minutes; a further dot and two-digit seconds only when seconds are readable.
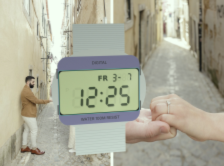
12.25
